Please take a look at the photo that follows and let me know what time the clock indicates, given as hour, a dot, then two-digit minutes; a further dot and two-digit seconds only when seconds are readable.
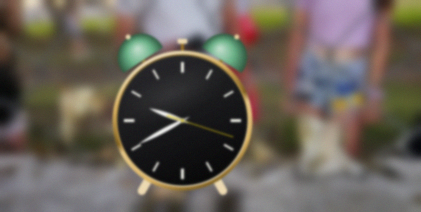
9.40.18
